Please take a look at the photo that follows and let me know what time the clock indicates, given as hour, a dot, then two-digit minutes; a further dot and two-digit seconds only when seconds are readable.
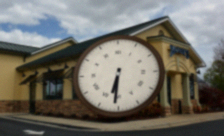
6.31
